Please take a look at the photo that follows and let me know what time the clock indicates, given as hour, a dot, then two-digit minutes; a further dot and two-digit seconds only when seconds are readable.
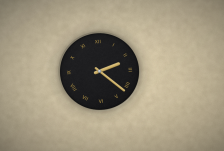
2.22
